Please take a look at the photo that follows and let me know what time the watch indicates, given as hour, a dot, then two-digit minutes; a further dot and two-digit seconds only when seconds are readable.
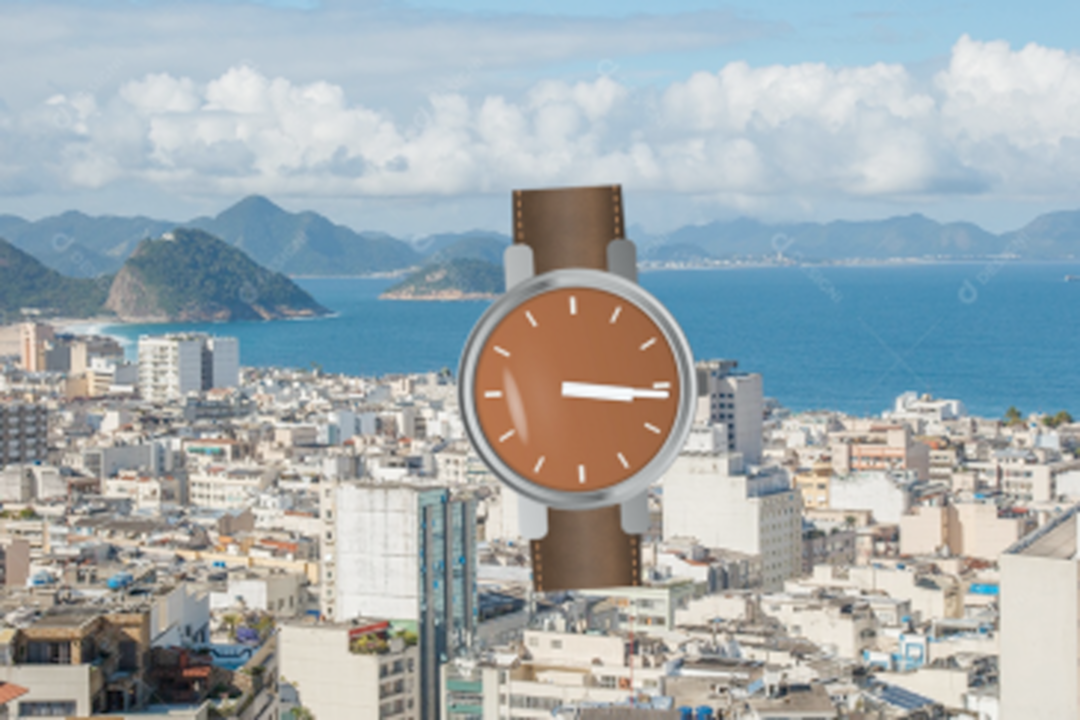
3.16
